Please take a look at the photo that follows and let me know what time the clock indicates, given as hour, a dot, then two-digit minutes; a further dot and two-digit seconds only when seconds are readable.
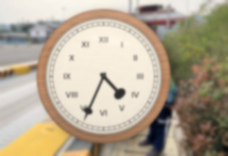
4.34
